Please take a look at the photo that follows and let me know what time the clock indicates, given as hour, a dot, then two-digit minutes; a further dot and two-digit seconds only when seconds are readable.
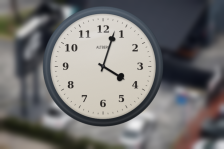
4.03
